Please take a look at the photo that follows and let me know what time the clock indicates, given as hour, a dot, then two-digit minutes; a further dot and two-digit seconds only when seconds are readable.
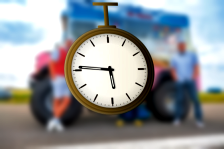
5.46
